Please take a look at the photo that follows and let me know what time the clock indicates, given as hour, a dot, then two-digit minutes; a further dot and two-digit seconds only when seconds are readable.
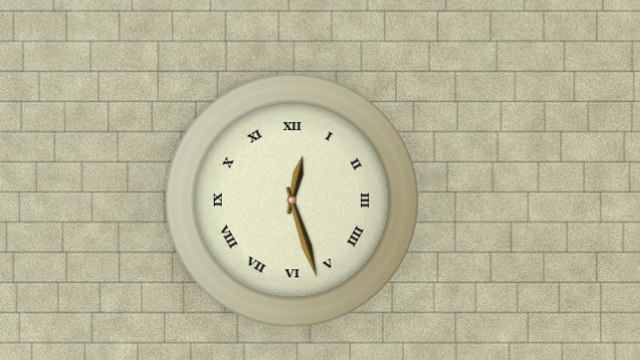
12.27
